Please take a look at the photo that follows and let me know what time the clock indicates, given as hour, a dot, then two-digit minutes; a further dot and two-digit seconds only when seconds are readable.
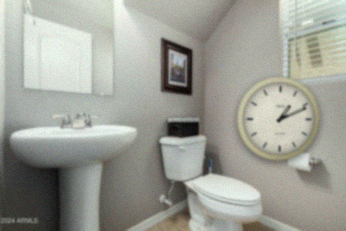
1.11
